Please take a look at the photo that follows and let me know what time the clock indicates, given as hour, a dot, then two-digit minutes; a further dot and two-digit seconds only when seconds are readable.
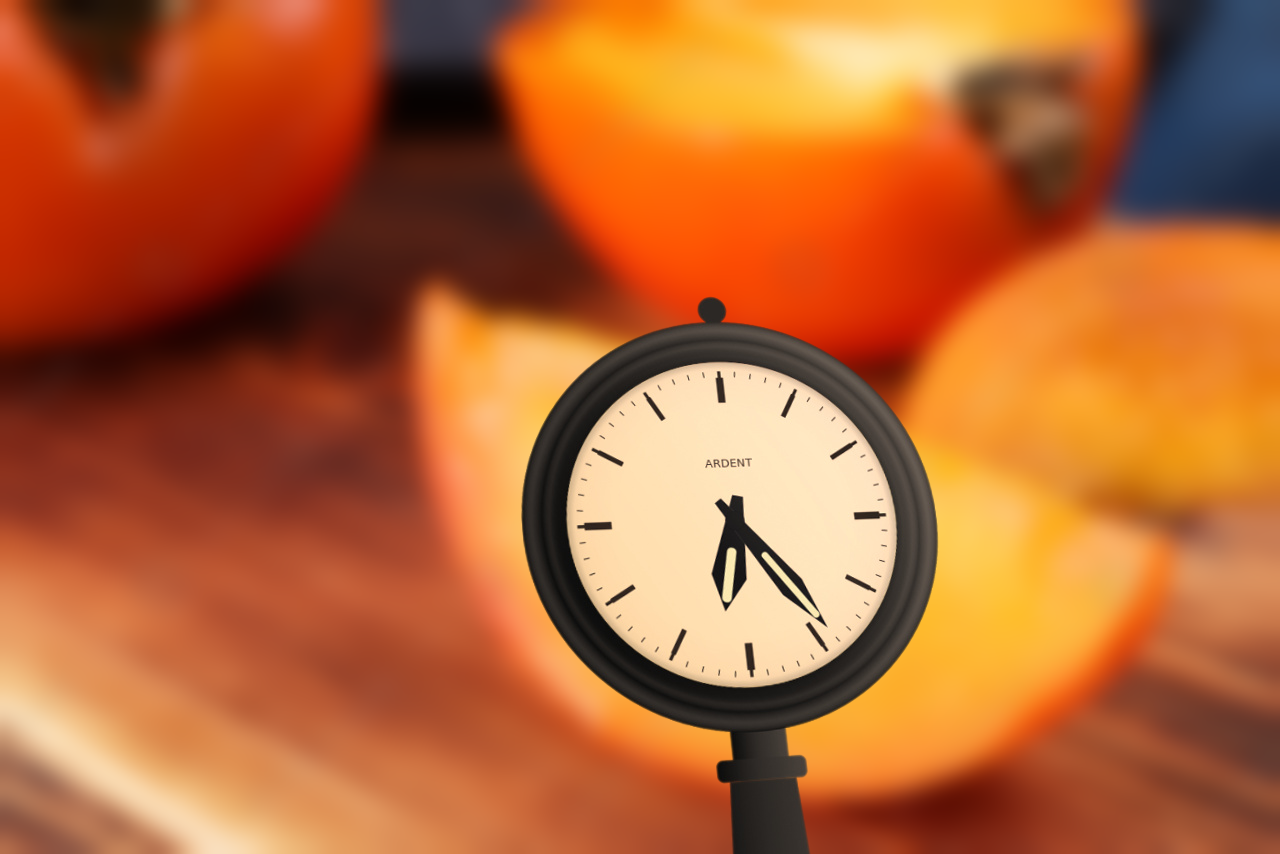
6.24
